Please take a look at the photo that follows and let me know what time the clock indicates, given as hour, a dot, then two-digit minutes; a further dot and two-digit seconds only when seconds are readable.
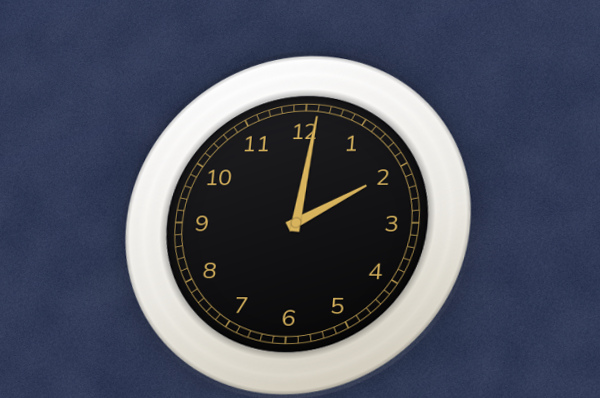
2.01
